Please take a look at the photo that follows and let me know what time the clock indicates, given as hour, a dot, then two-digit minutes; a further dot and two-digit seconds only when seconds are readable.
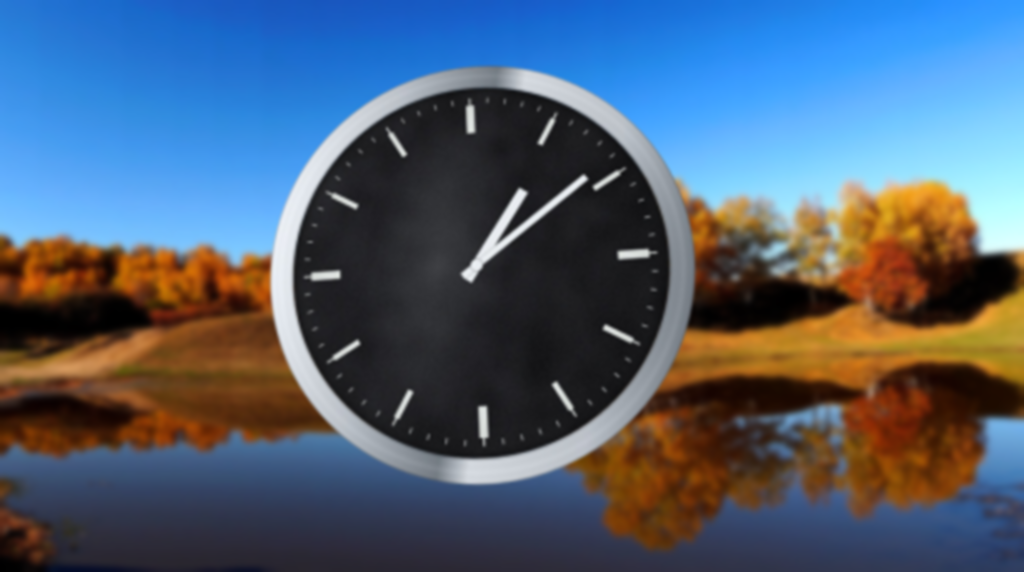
1.09
